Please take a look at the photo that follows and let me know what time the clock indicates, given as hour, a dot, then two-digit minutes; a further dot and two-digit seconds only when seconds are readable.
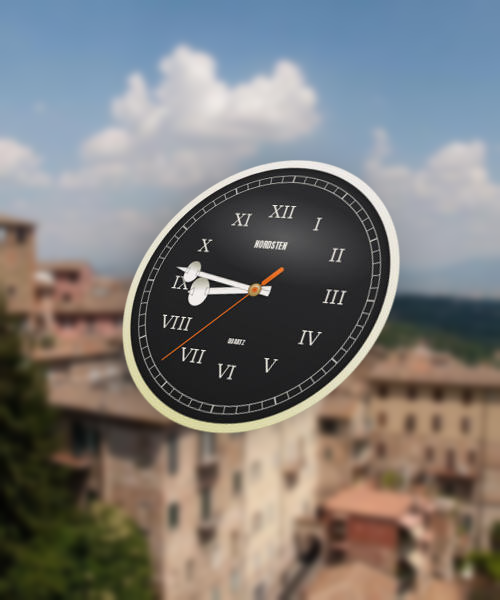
8.46.37
